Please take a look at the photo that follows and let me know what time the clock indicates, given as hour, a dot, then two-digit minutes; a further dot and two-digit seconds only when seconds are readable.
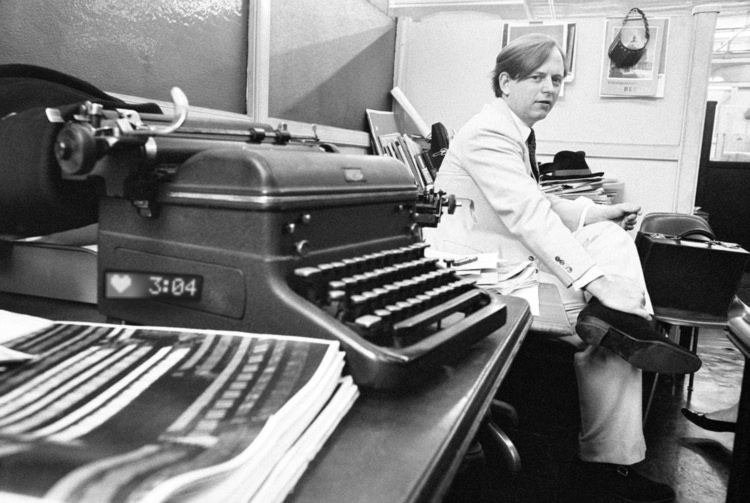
3.04
